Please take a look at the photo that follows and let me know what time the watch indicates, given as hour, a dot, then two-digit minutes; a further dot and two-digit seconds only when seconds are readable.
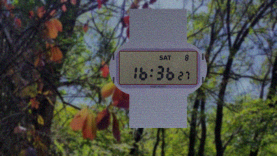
16.36.27
